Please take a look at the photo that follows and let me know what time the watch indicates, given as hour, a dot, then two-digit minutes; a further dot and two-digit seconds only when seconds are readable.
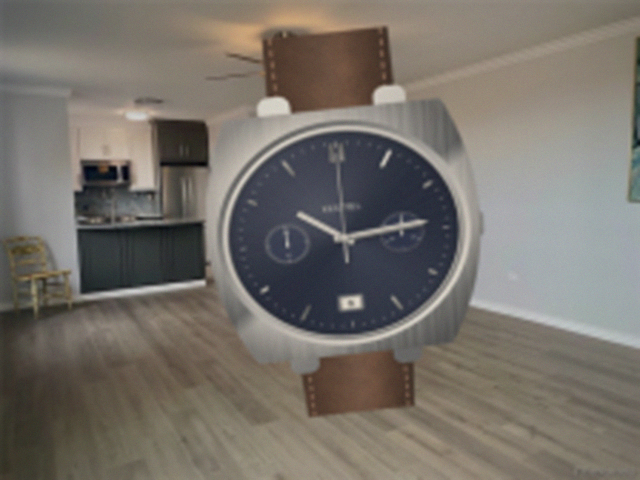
10.14
